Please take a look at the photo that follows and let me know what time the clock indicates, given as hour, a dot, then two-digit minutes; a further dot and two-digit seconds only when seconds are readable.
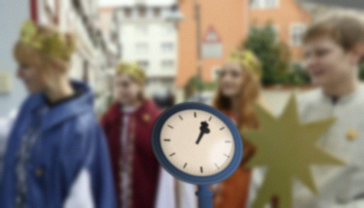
1.04
